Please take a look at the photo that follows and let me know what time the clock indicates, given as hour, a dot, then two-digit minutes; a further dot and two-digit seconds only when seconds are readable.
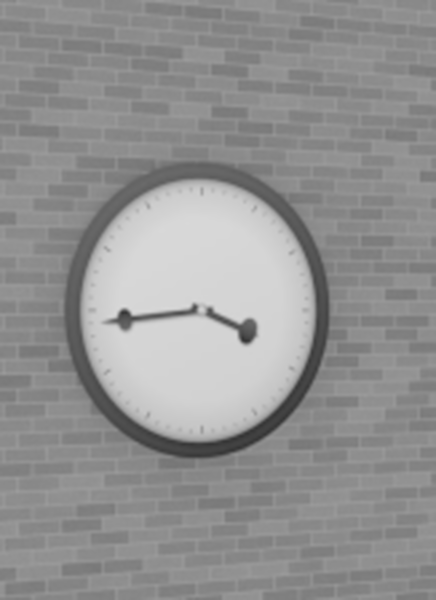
3.44
